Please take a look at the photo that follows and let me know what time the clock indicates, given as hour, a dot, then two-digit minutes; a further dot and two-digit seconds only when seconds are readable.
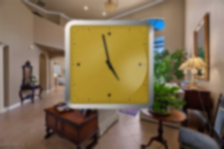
4.58
